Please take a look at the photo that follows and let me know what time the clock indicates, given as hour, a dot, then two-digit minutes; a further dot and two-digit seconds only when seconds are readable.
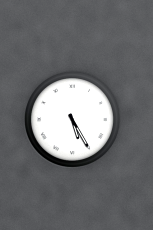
5.25
